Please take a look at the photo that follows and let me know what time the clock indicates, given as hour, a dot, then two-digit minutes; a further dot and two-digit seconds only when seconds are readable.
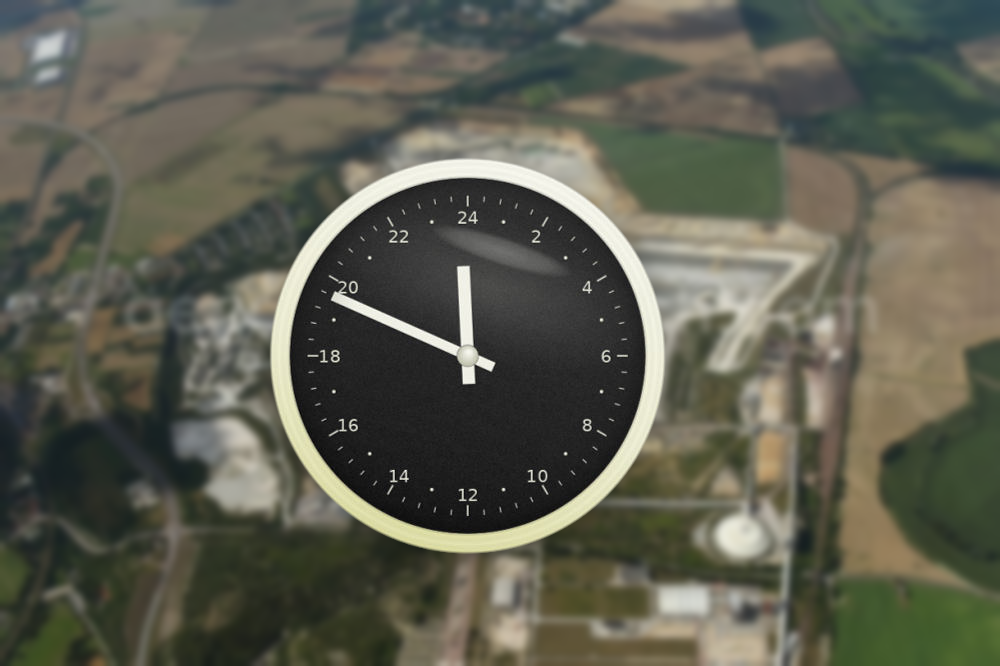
23.49
